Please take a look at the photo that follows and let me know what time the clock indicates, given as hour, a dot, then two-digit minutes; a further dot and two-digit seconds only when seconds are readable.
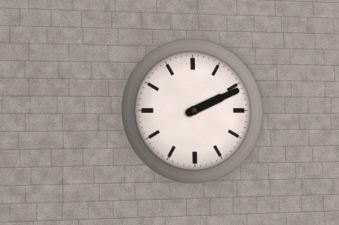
2.11
